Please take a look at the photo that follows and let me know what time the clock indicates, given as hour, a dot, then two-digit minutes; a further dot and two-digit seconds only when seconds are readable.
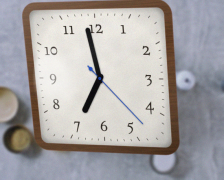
6.58.23
